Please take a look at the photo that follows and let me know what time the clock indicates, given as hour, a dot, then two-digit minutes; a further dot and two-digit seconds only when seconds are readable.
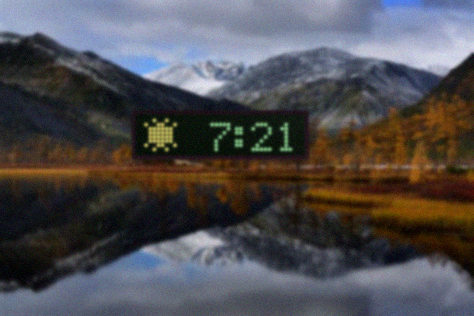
7.21
